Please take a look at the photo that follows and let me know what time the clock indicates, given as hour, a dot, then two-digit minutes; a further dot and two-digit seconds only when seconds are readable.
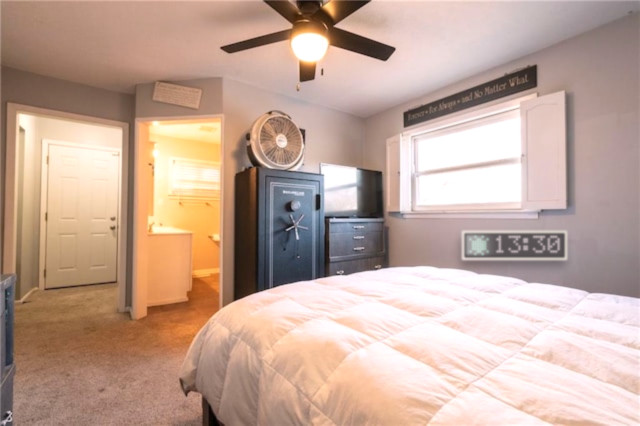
13.30
